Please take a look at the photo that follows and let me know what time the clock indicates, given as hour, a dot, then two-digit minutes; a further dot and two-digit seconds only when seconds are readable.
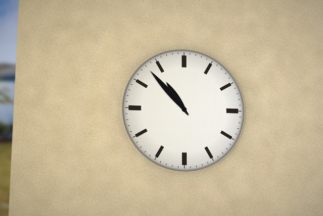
10.53
